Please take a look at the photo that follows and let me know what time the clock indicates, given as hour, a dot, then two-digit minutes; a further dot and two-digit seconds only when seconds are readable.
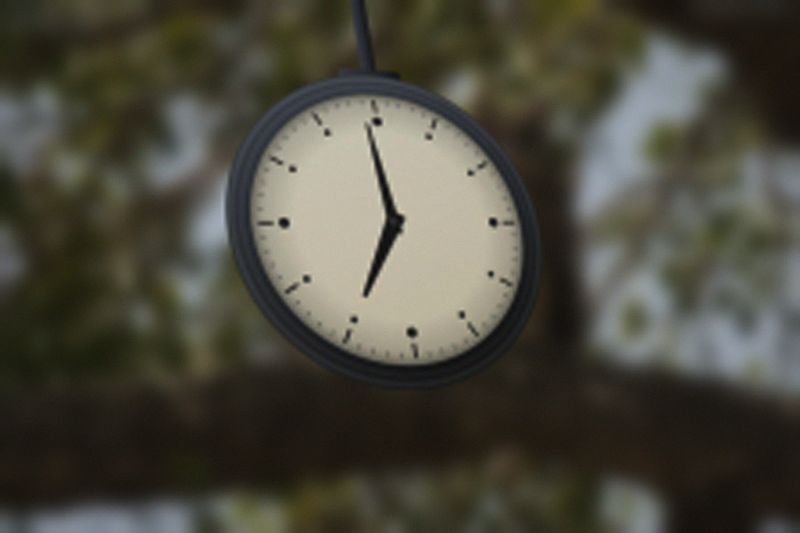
6.59
